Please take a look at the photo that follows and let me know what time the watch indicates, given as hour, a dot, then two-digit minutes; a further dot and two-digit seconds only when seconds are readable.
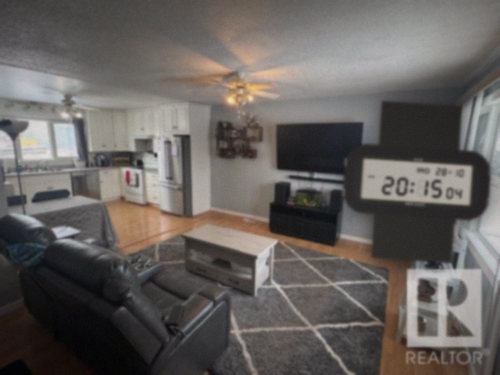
20.15
